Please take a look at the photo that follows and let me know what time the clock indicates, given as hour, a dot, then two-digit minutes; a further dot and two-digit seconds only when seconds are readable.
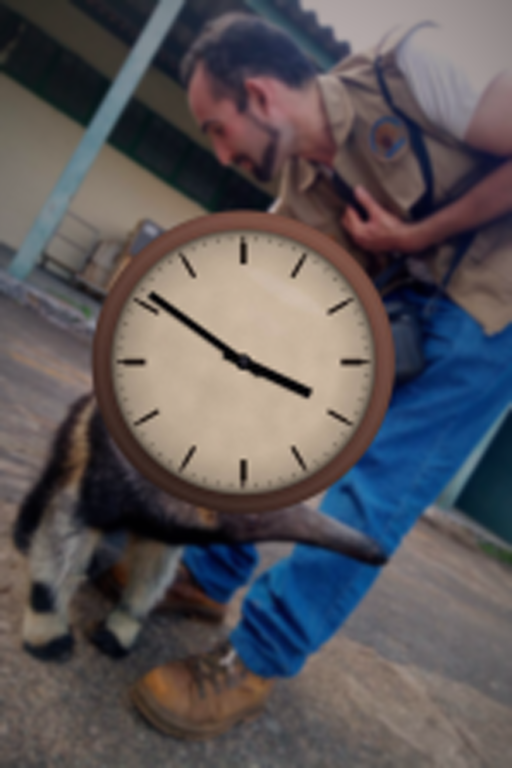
3.51
